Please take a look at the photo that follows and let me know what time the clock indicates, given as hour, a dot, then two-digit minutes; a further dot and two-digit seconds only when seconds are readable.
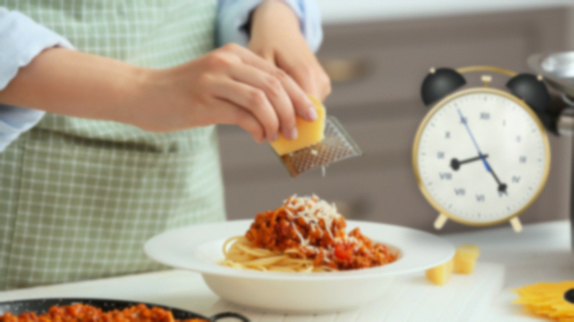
8.23.55
